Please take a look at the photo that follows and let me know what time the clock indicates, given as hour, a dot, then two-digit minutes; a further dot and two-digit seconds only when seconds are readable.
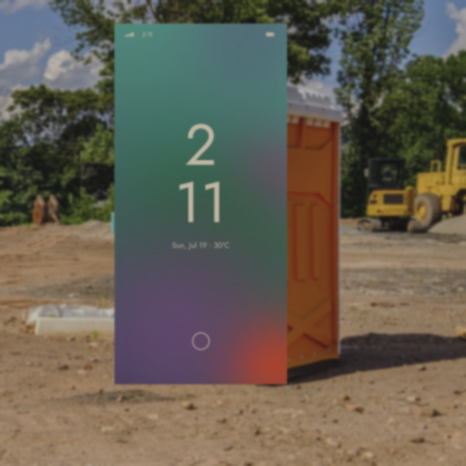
2.11
